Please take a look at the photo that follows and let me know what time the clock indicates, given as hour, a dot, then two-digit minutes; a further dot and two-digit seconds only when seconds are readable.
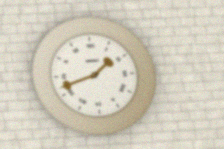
1.42
